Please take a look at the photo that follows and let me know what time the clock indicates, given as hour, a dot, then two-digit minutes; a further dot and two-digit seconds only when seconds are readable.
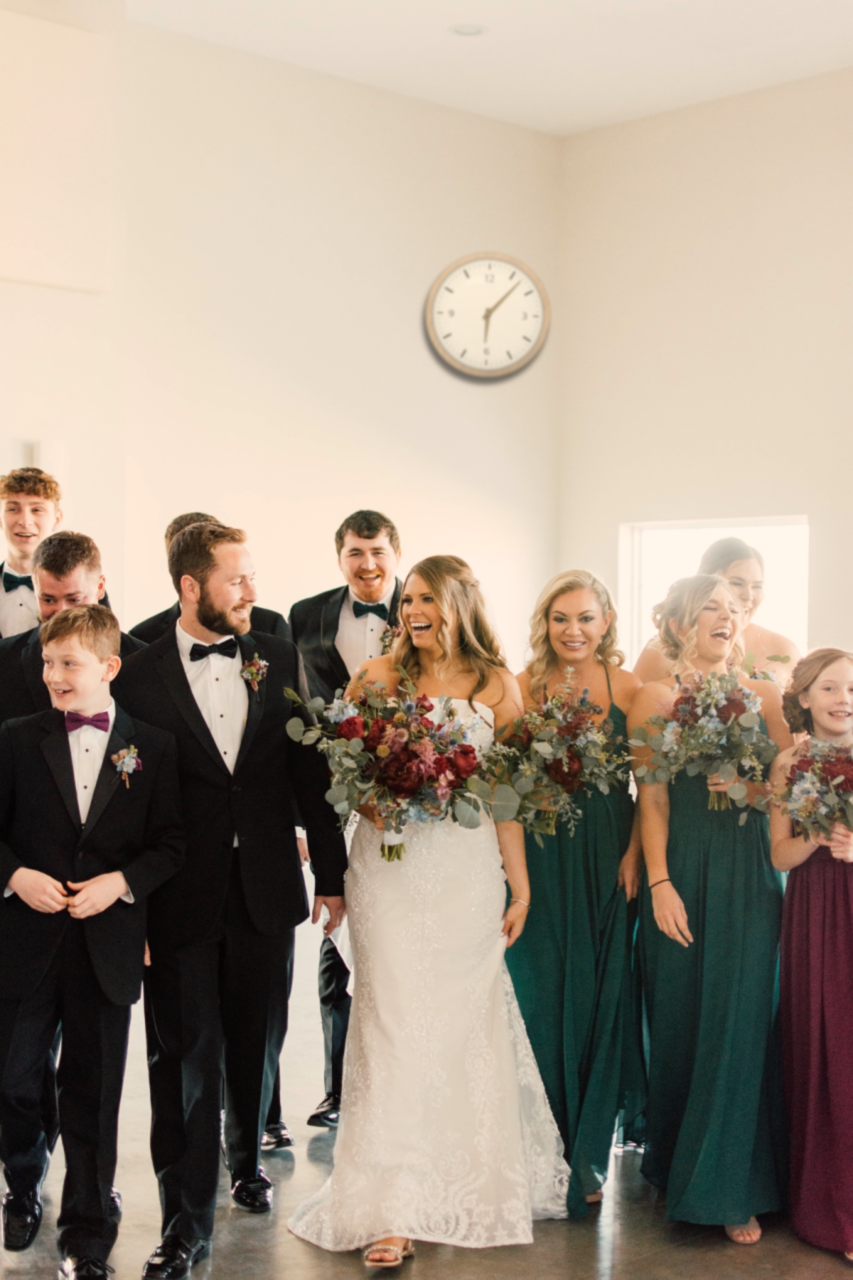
6.07
